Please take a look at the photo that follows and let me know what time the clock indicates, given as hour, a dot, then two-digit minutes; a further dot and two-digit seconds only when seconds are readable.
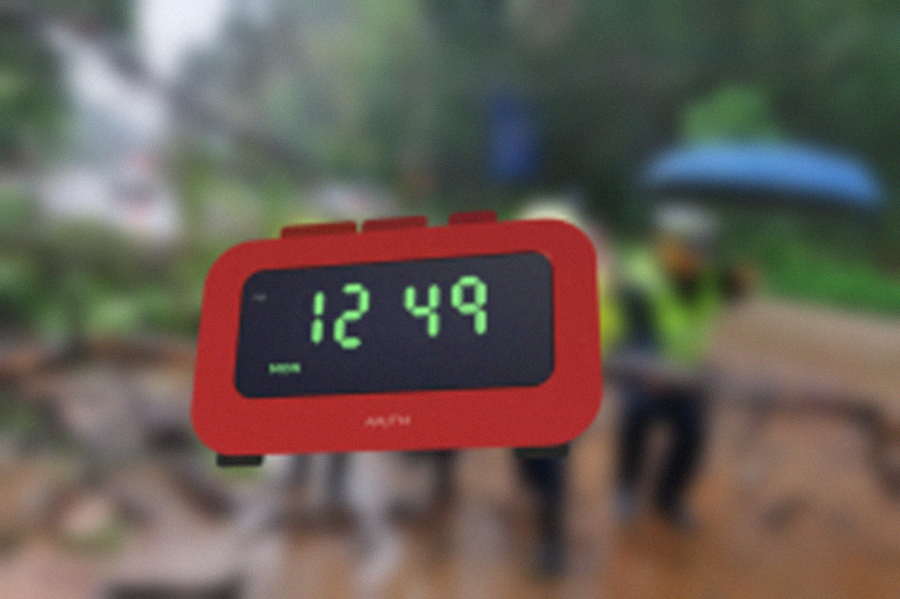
12.49
